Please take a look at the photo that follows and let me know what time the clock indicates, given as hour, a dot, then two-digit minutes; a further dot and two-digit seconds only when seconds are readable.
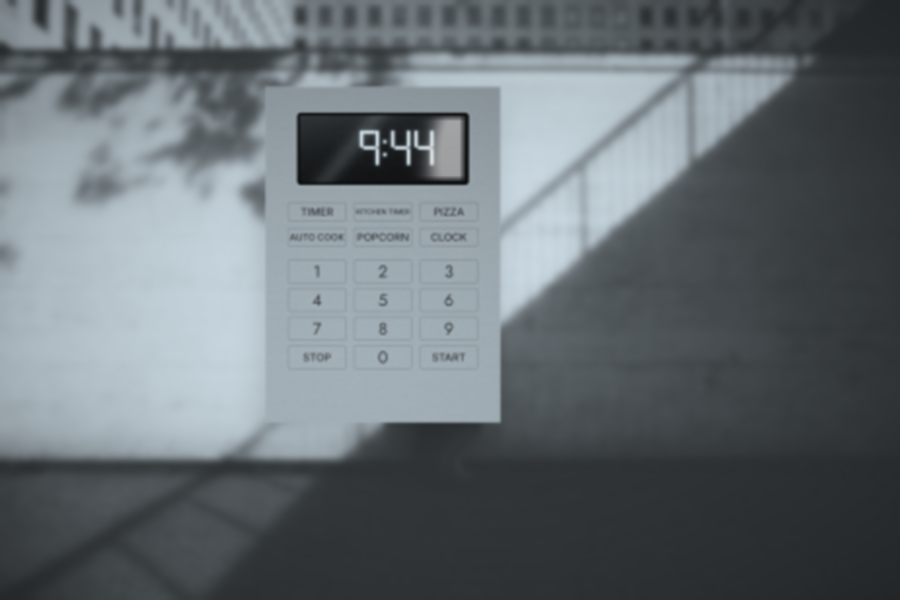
9.44
